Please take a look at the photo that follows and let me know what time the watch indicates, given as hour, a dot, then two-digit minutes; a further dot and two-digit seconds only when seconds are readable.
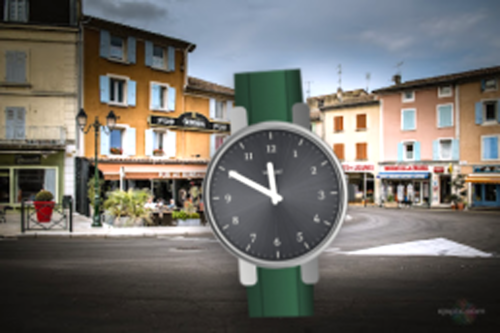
11.50
